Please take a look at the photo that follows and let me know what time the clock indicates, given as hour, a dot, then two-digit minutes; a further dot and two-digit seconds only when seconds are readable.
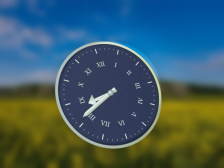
8.41
